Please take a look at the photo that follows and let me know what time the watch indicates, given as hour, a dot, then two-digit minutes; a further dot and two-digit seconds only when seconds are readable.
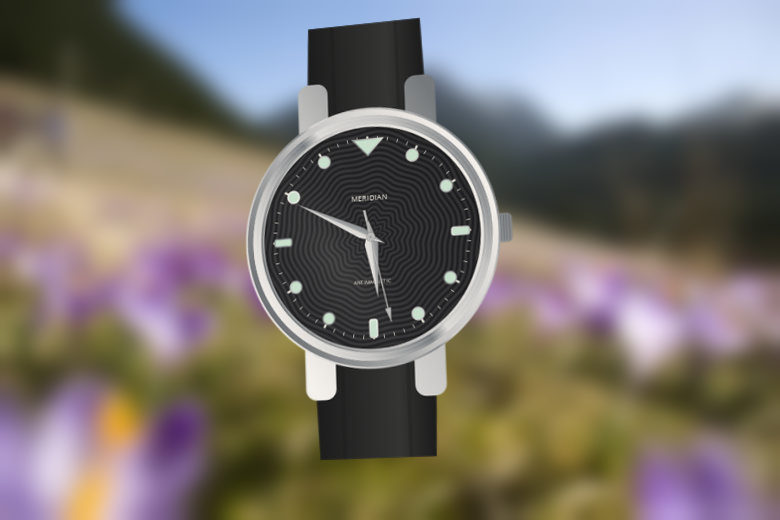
5.49.28
